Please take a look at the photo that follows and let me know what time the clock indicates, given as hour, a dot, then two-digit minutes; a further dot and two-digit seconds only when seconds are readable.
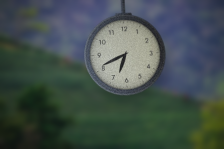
6.41
